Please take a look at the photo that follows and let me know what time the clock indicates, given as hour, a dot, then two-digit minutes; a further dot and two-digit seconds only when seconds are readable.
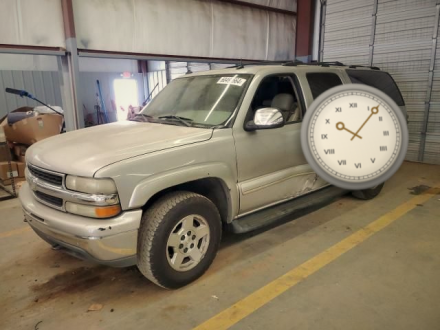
10.07
